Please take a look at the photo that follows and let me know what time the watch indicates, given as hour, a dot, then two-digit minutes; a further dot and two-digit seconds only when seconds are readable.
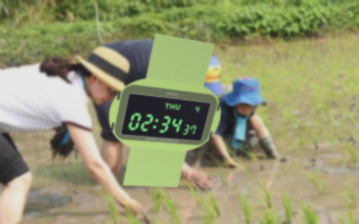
2.34.37
